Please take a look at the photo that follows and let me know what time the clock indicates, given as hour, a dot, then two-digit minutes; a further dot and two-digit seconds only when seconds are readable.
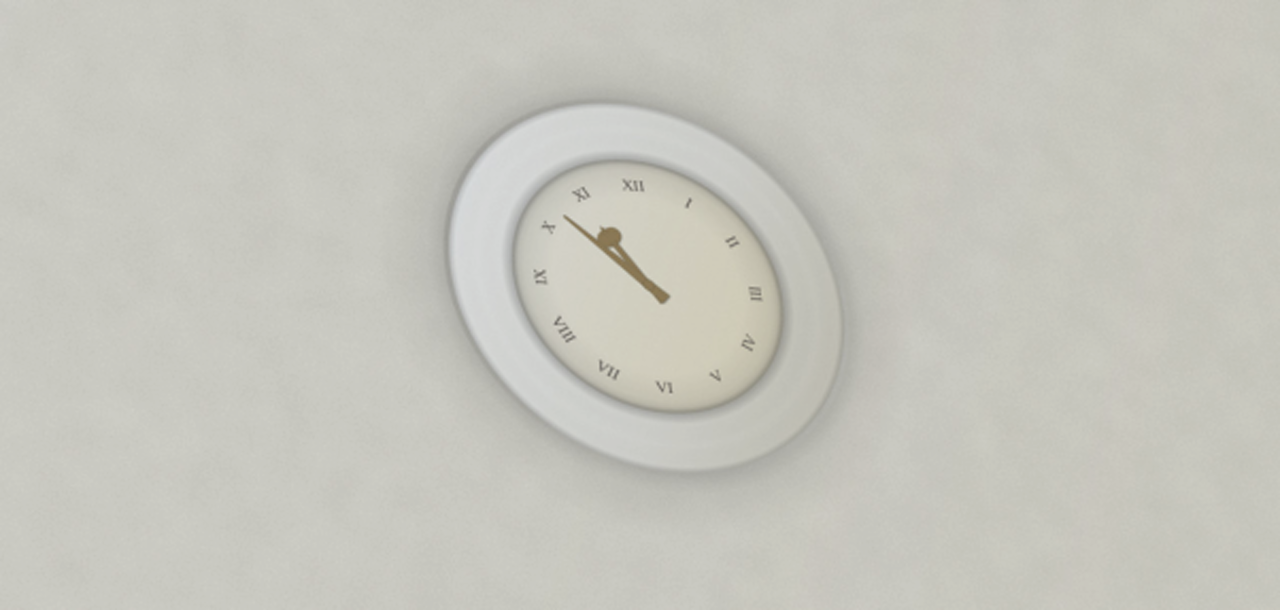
10.52
